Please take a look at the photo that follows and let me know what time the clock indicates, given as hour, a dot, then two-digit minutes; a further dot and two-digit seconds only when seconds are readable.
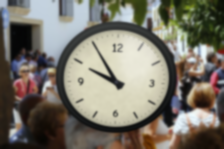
9.55
